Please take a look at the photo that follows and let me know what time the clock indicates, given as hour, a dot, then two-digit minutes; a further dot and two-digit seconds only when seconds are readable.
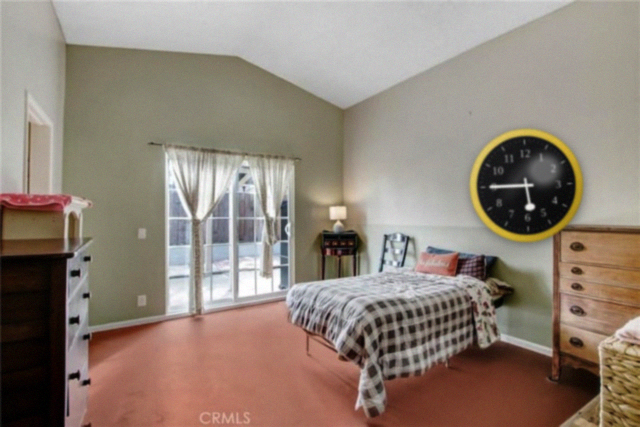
5.45
